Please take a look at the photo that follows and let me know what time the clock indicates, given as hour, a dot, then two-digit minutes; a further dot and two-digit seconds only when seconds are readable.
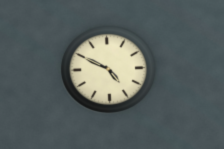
4.50
